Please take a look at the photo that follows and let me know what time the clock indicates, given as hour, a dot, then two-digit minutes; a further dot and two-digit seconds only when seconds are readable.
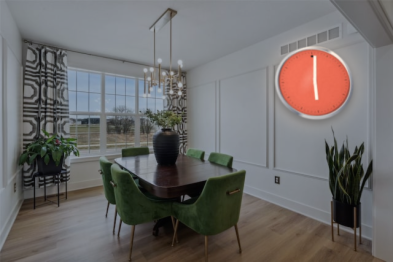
6.01
